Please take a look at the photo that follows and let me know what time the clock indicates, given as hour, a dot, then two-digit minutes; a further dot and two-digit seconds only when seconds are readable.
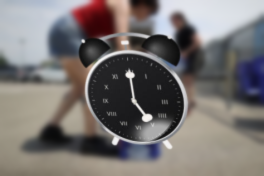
5.00
